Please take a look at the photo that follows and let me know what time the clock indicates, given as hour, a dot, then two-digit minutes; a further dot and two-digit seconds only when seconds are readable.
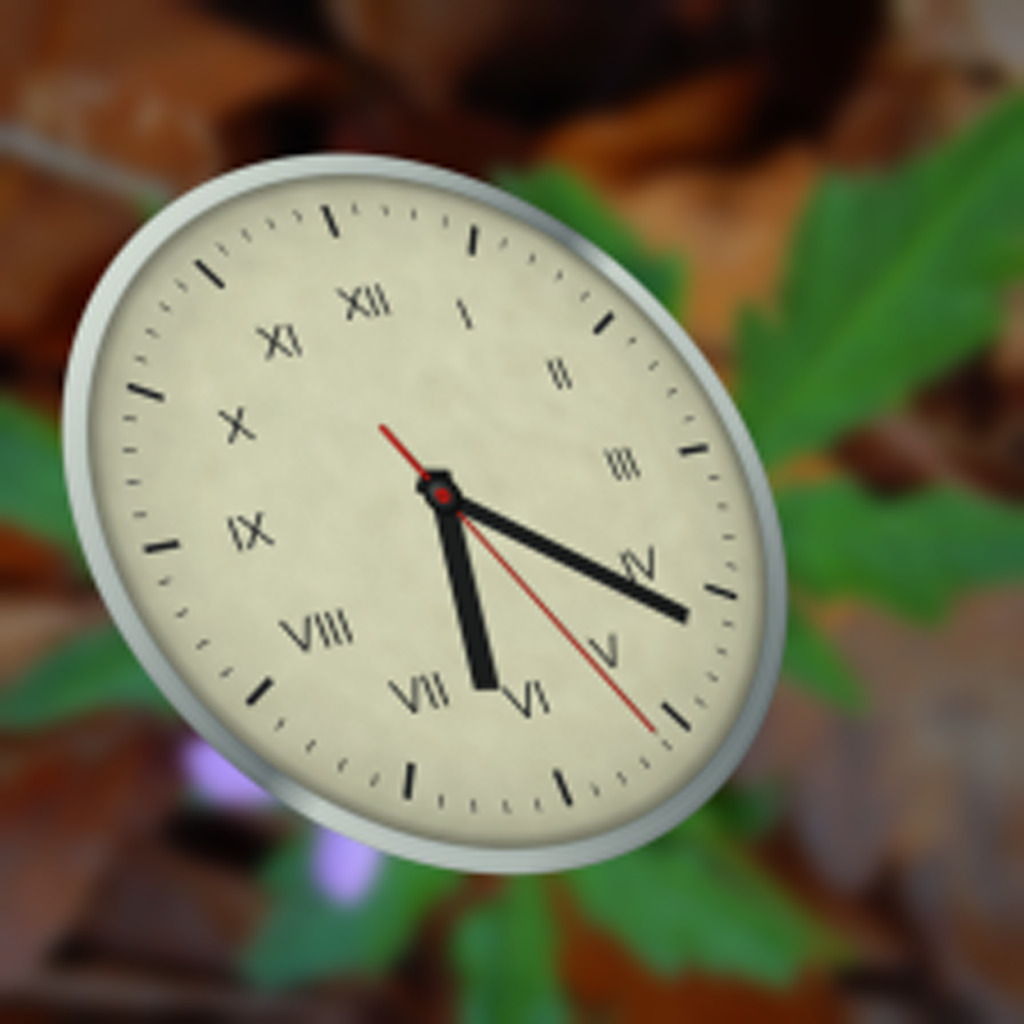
6.21.26
